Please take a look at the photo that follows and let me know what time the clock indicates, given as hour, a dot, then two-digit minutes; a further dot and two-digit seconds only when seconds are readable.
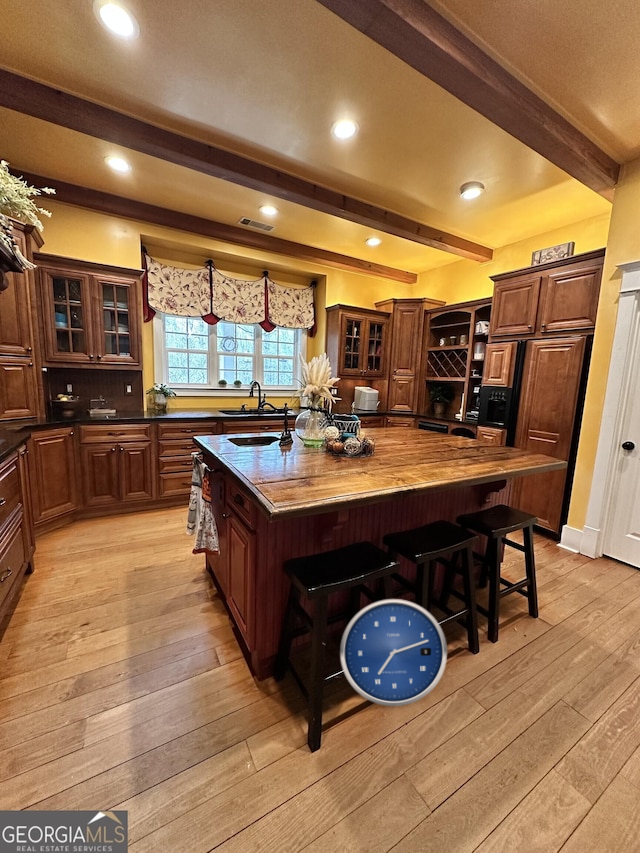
7.12
